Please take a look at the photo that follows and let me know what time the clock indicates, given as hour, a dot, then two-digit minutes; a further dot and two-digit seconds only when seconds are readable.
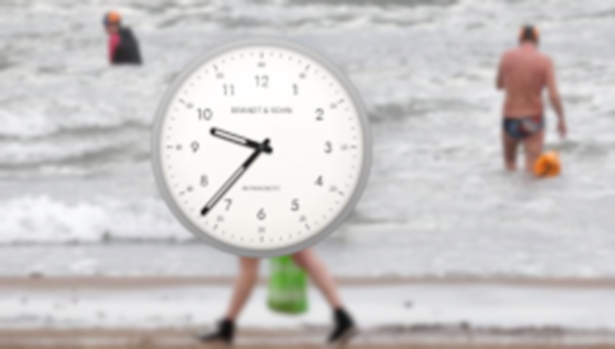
9.37
